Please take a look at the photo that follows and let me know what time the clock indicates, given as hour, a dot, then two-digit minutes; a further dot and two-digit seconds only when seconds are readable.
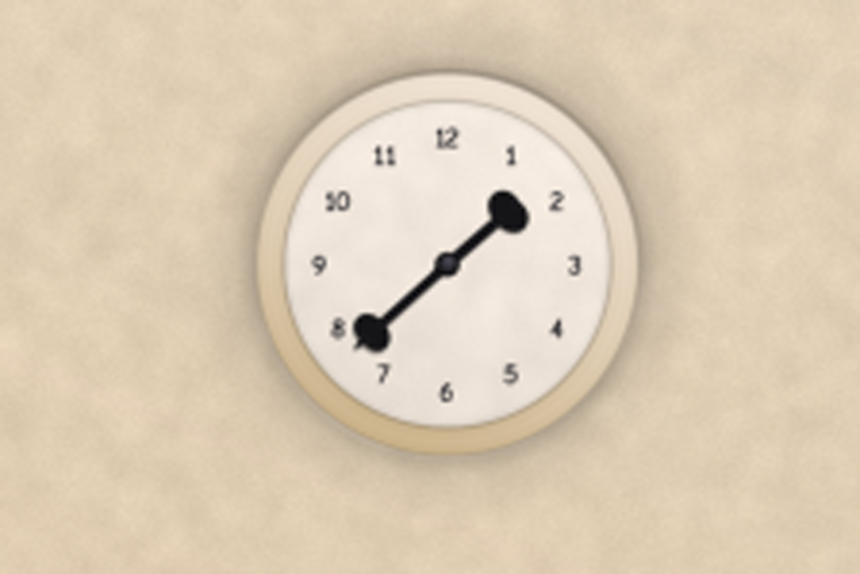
1.38
